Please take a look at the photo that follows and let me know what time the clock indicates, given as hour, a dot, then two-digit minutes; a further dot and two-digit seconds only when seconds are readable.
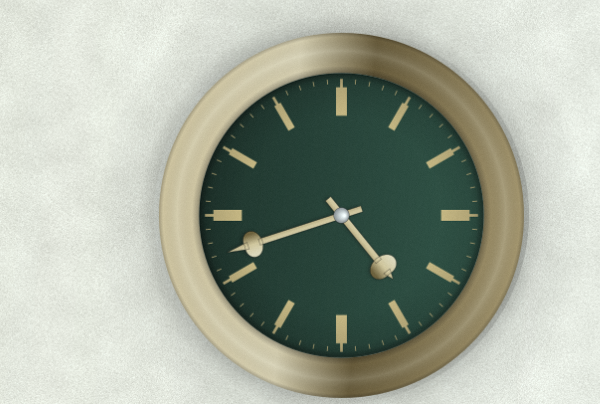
4.42
